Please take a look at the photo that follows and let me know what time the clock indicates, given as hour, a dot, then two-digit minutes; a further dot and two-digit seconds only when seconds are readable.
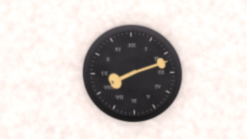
8.12
